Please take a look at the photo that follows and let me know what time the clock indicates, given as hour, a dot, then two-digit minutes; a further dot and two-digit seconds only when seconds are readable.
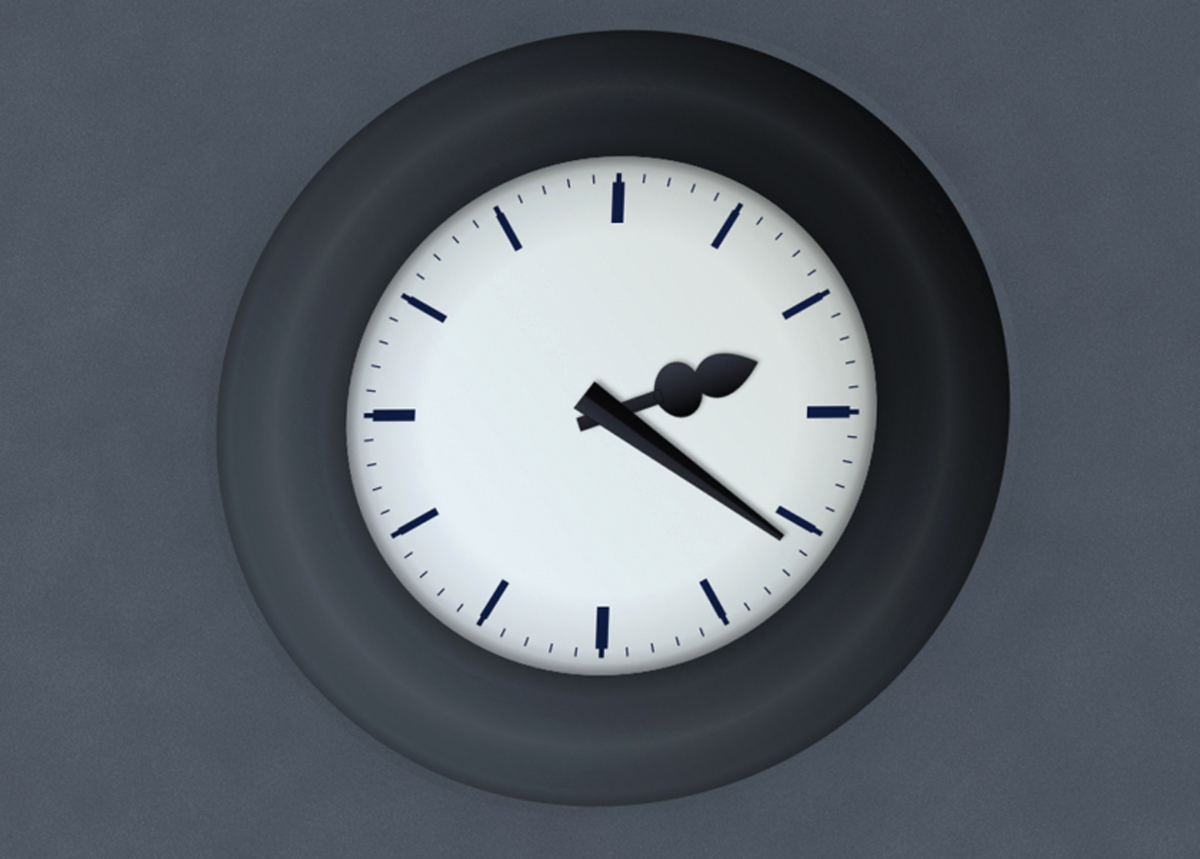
2.21
